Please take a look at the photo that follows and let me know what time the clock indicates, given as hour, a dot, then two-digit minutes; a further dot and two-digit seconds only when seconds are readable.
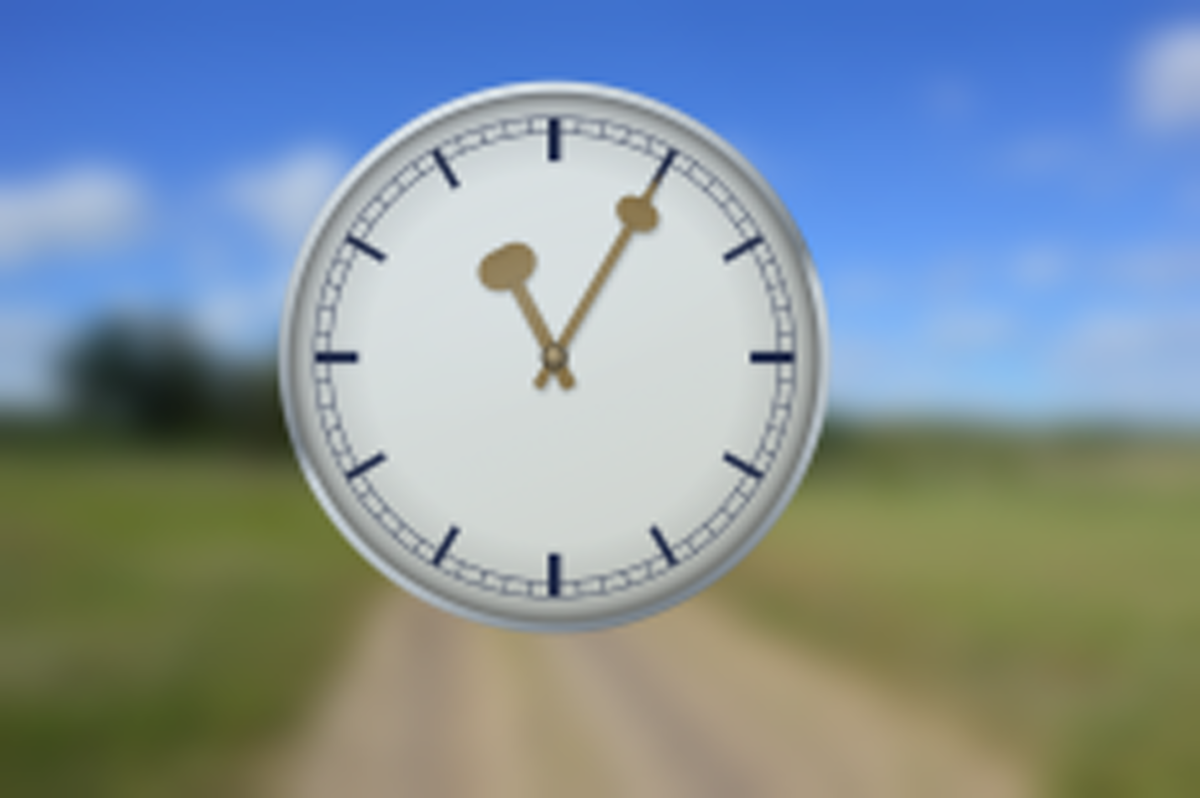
11.05
